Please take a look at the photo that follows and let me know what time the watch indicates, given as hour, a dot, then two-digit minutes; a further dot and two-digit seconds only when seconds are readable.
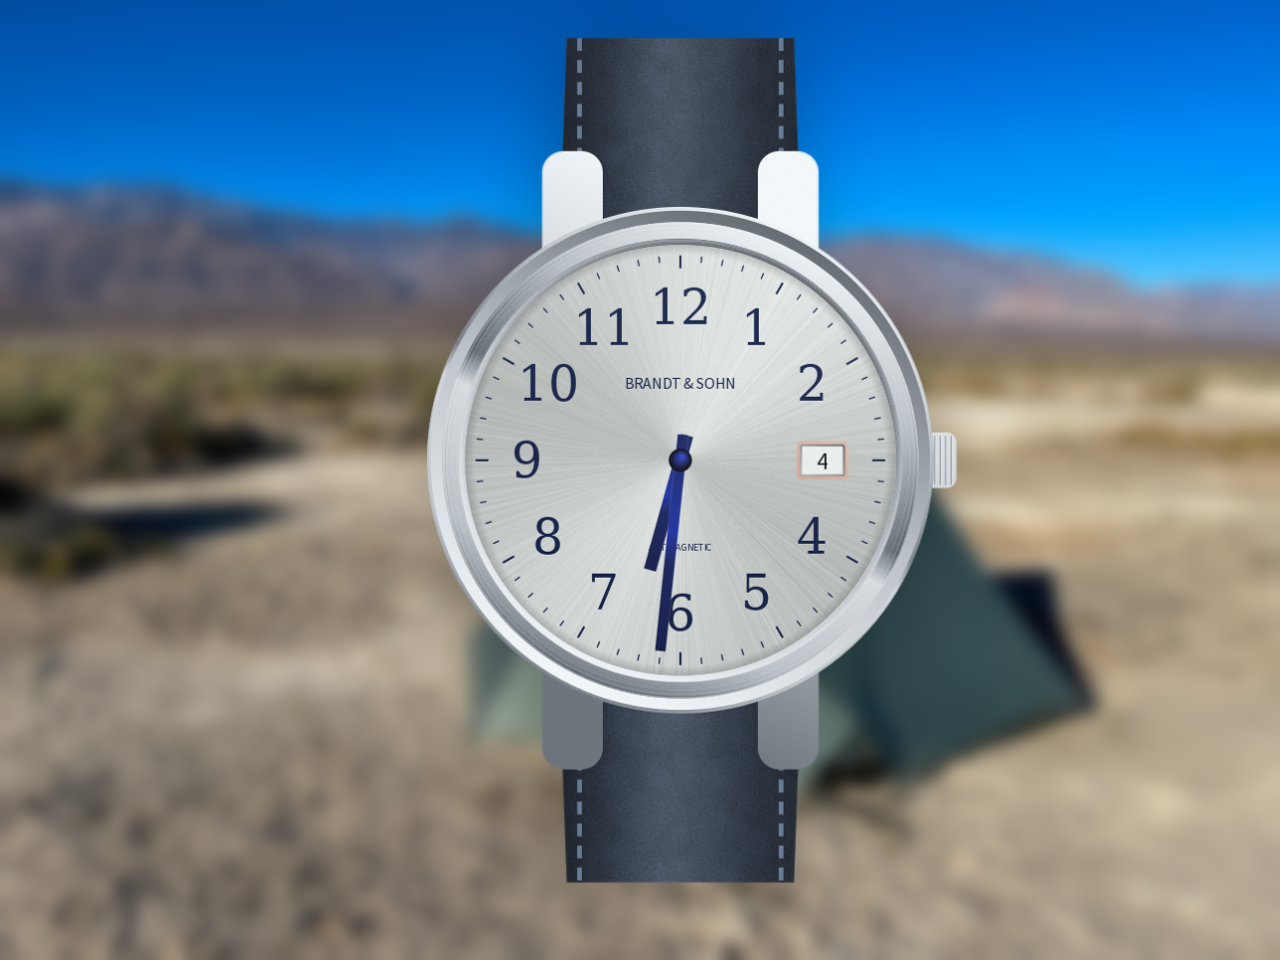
6.31
